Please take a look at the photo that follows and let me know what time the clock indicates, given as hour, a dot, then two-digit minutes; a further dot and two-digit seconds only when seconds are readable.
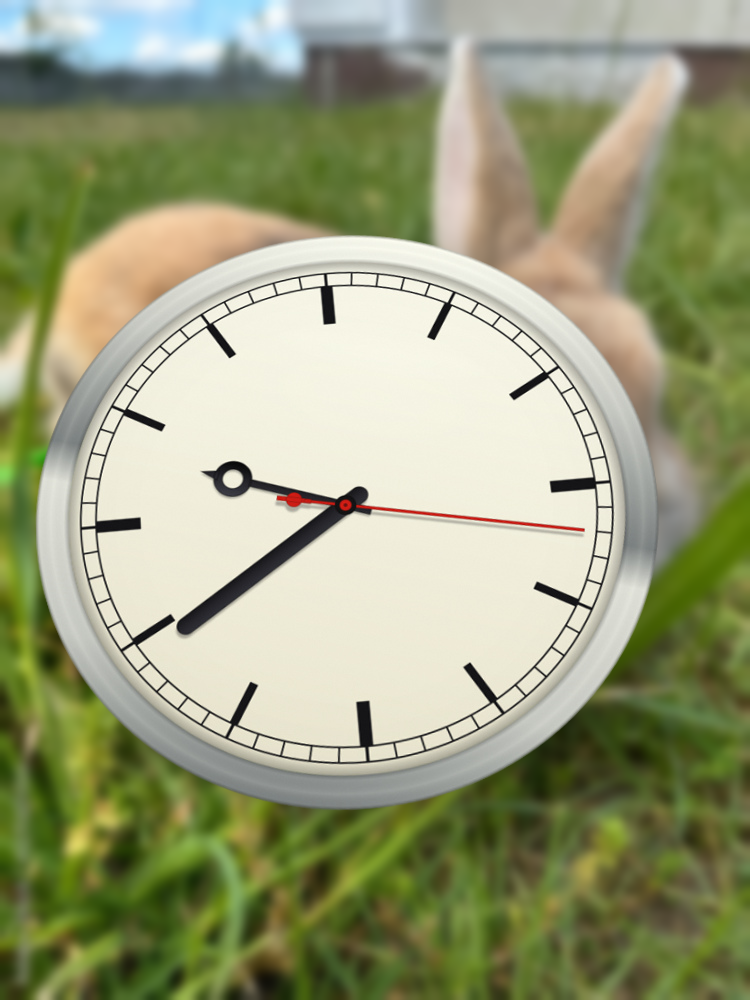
9.39.17
